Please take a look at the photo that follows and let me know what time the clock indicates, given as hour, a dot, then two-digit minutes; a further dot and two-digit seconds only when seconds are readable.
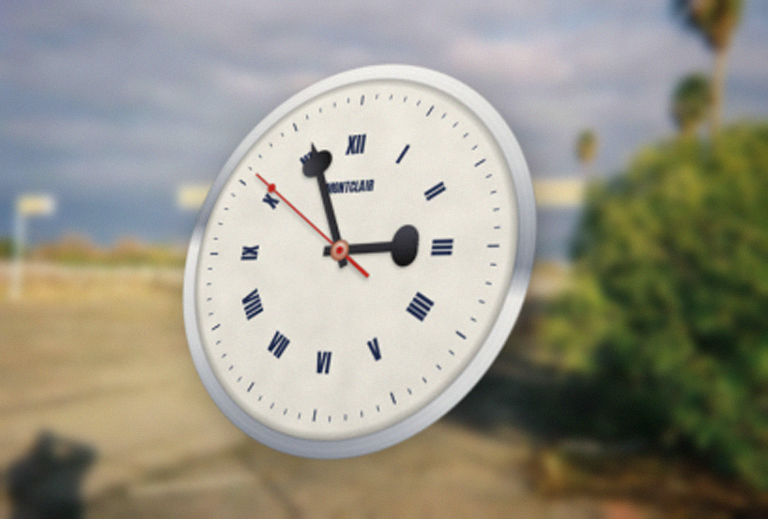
2.55.51
